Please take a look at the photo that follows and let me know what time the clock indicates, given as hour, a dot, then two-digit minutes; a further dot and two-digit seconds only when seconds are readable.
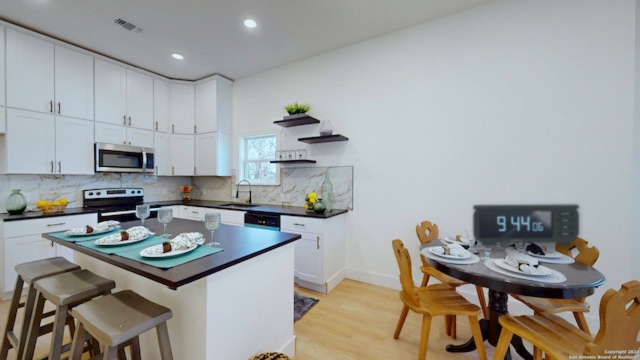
9.44
